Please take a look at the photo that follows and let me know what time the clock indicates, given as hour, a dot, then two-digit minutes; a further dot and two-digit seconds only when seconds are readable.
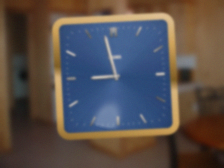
8.58
